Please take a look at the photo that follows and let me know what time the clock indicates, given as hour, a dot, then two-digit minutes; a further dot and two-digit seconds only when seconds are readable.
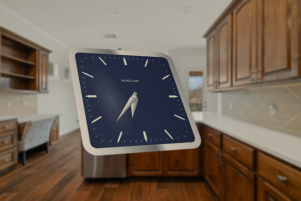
6.37
